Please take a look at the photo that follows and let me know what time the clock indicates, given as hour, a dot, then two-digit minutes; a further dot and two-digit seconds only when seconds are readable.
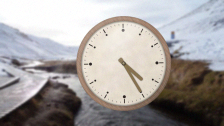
4.25
